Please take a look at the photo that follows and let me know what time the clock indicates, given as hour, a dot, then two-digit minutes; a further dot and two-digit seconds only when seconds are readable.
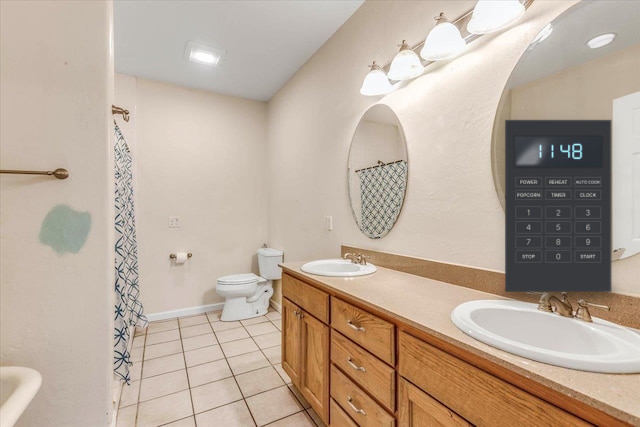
11.48
